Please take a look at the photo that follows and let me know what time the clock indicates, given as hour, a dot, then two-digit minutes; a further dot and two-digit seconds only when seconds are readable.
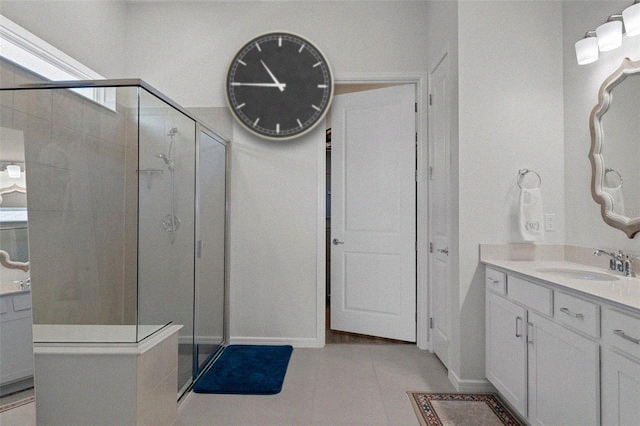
10.45
